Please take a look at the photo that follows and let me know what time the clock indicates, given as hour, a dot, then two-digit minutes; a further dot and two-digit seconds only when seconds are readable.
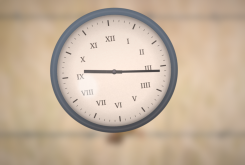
9.16
